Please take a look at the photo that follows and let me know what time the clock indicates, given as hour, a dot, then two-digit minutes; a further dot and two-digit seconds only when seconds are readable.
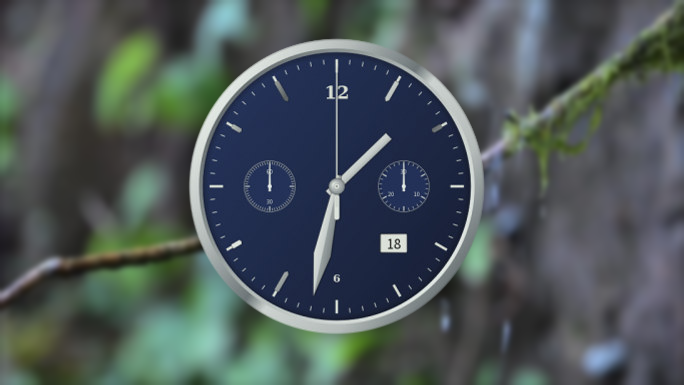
1.32
